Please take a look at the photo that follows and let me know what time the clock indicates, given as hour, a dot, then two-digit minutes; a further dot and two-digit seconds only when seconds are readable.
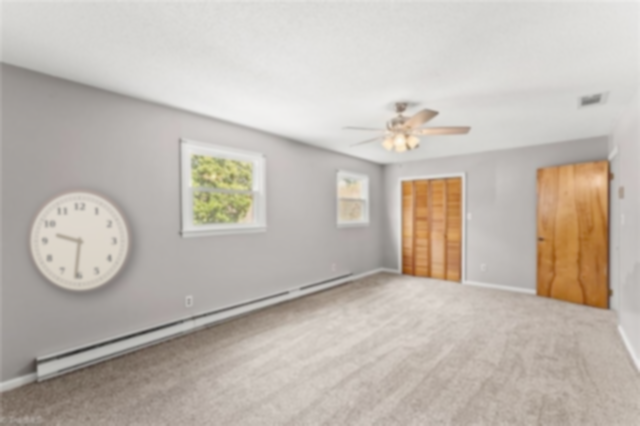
9.31
